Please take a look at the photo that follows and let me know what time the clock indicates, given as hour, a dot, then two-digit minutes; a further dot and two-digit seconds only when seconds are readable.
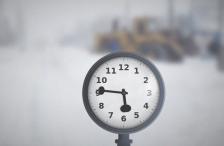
5.46
